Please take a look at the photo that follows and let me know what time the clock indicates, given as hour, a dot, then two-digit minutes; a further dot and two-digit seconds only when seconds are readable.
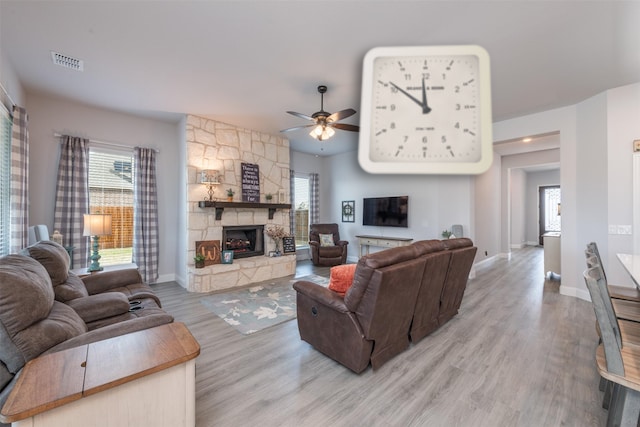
11.51
